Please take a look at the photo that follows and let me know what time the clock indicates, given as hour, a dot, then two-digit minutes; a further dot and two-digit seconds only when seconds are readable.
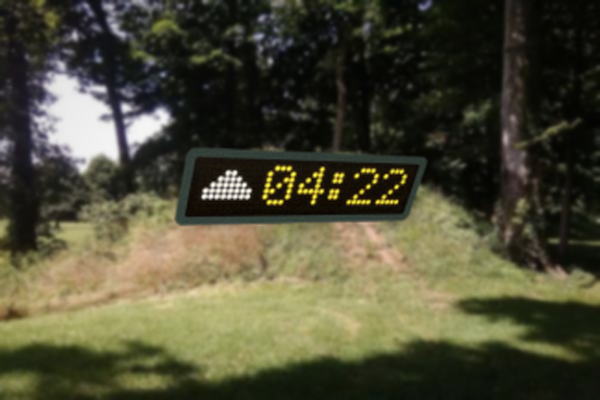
4.22
